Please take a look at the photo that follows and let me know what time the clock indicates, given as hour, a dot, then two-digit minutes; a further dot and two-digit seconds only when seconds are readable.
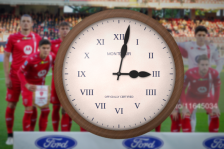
3.02
